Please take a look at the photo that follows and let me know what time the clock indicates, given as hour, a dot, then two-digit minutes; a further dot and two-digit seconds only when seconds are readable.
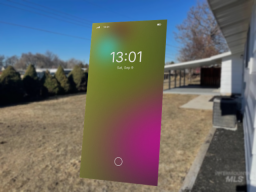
13.01
